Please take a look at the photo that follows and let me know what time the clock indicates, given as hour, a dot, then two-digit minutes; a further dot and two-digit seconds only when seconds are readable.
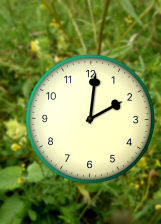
2.01
